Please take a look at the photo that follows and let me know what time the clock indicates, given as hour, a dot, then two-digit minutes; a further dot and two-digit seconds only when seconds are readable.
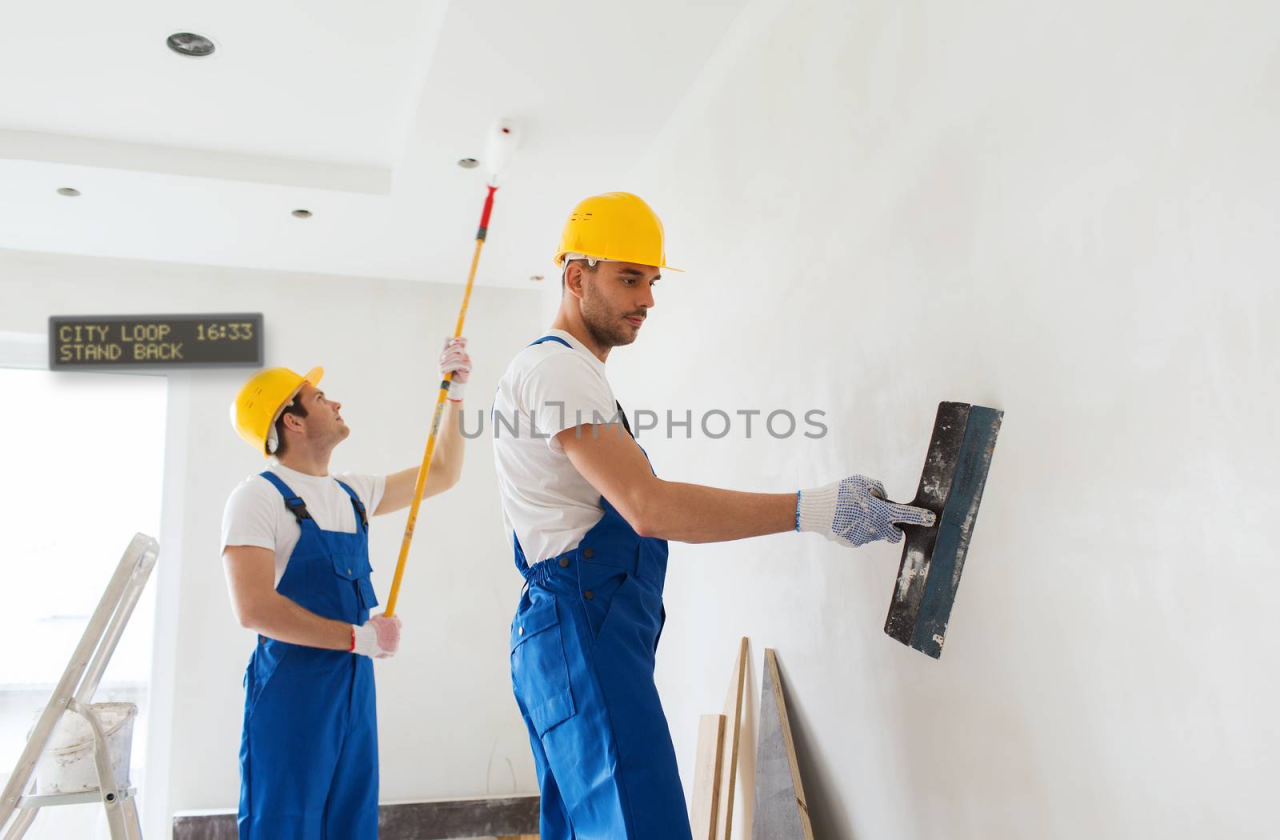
16.33
